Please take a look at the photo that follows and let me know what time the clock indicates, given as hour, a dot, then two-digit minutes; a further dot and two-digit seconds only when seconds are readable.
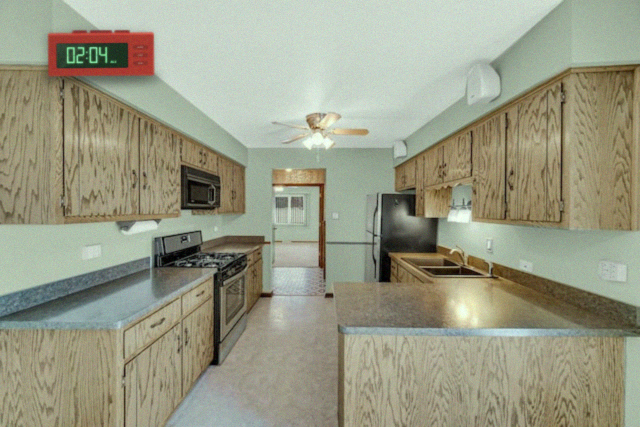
2.04
